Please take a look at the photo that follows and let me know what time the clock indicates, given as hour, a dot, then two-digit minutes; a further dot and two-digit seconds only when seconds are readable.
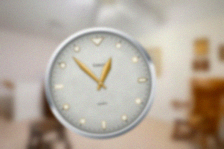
12.53
